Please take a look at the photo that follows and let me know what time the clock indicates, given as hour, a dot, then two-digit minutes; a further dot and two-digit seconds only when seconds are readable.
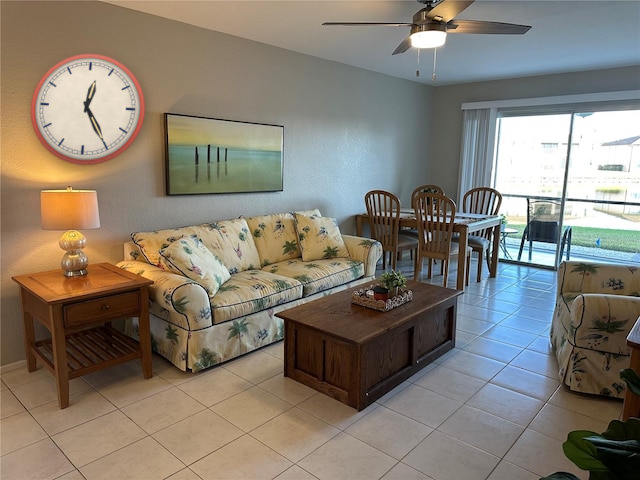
12.25
